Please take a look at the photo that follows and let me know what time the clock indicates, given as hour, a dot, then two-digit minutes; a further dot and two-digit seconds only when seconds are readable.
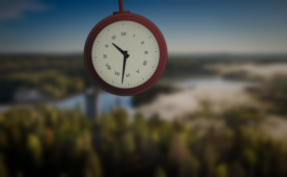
10.32
